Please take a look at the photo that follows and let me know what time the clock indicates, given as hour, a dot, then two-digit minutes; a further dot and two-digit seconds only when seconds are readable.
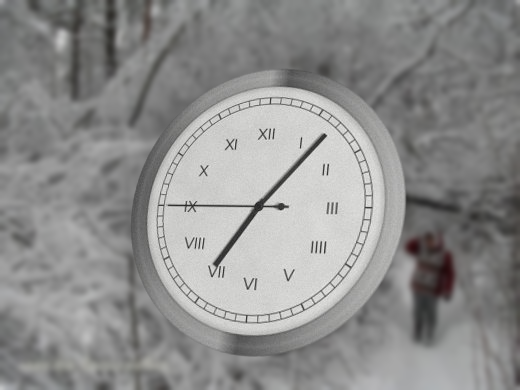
7.06.45
